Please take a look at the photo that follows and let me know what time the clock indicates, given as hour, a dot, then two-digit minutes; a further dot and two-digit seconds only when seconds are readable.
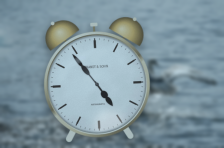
4.54
